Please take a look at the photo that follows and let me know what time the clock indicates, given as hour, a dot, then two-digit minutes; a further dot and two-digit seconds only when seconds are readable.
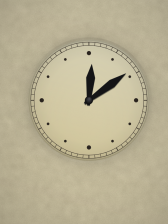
12.09
